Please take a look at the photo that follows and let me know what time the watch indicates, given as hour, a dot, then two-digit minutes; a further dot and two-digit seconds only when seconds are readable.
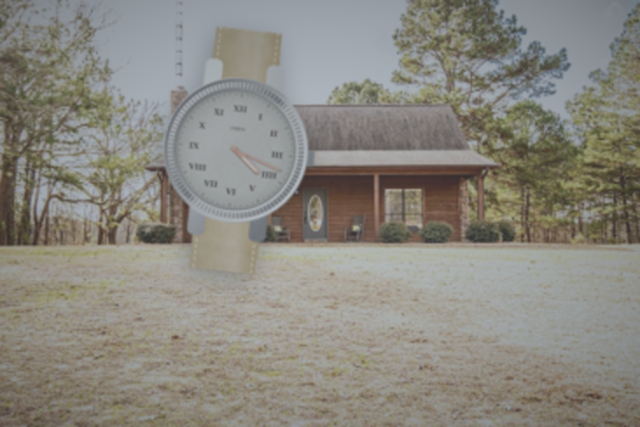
4.18
